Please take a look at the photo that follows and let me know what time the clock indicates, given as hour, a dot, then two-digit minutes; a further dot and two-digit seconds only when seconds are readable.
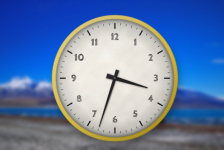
3.33
